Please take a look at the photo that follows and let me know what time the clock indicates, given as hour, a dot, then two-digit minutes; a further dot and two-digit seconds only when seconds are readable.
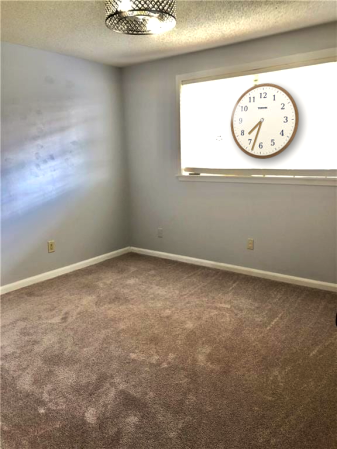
7.33
